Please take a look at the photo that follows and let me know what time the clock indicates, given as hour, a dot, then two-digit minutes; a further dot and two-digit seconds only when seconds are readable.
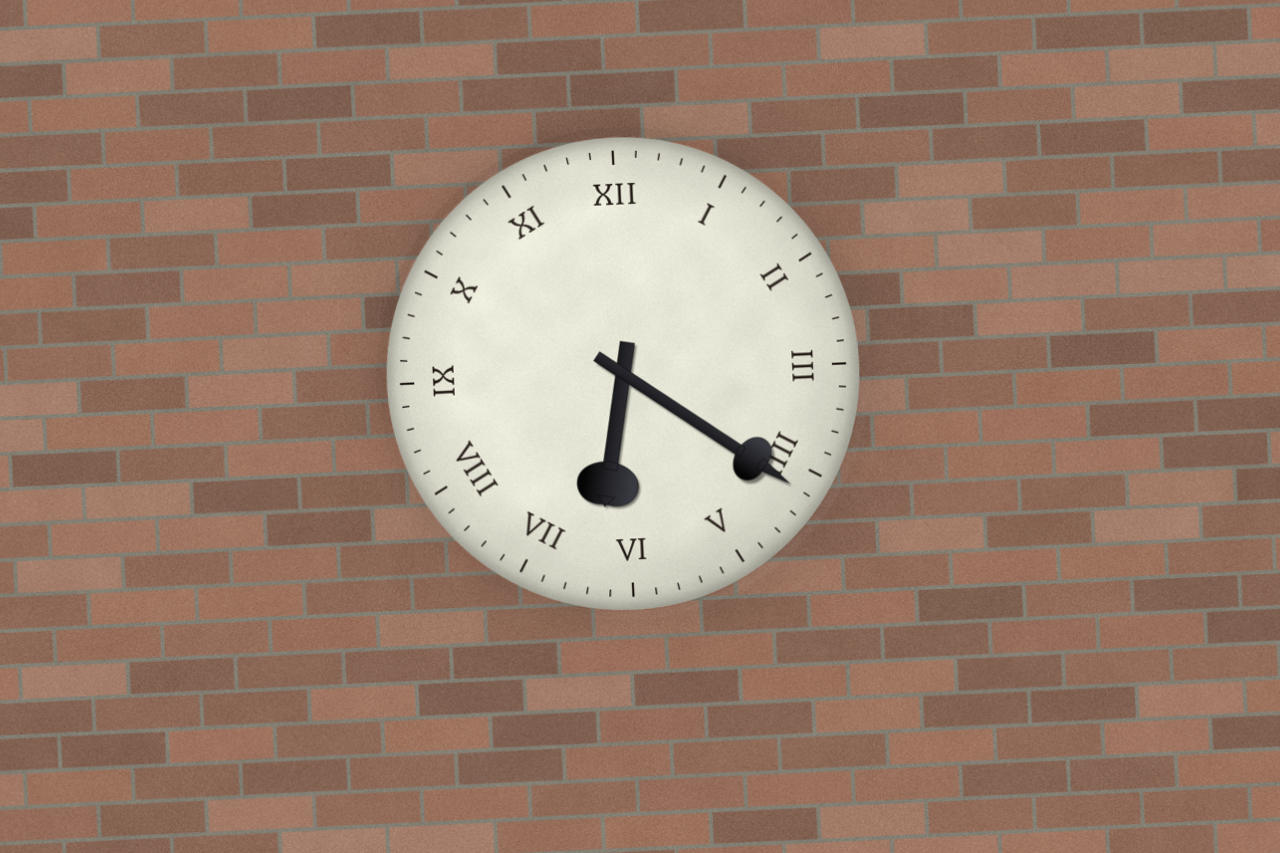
6.21
